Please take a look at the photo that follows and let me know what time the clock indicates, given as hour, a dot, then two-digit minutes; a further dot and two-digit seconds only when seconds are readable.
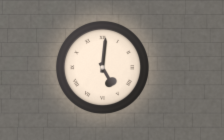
5.01
